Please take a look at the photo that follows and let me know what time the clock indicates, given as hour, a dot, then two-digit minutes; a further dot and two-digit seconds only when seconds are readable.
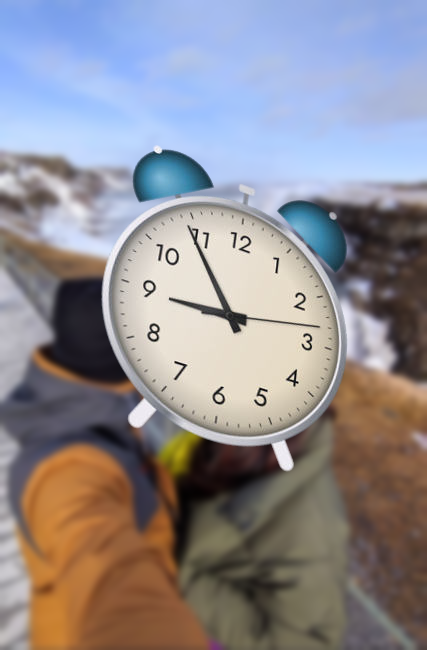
8.54.13
